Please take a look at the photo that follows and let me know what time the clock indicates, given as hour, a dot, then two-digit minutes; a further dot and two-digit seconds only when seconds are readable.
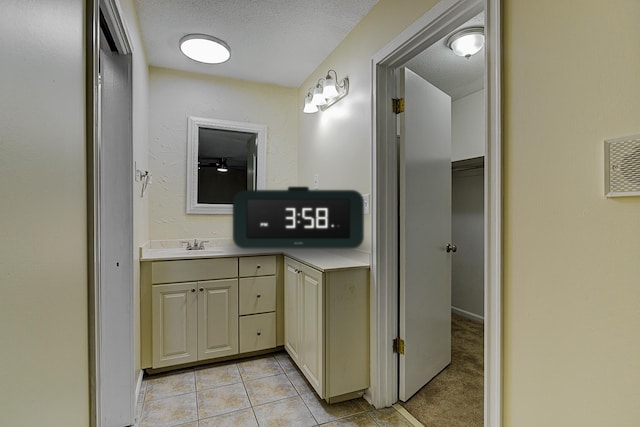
3.58
